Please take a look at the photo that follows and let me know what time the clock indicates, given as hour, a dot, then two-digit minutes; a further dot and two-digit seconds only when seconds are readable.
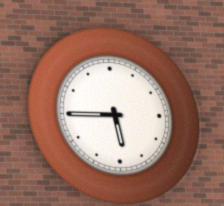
5.45
